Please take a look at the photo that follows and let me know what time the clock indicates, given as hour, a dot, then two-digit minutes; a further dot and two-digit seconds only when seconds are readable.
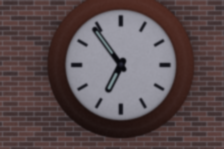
6.54
